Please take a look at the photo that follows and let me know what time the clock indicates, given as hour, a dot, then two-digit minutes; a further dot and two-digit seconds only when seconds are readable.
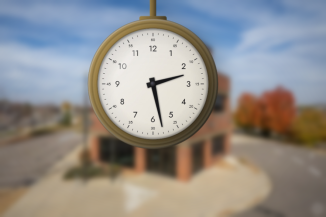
2.28
